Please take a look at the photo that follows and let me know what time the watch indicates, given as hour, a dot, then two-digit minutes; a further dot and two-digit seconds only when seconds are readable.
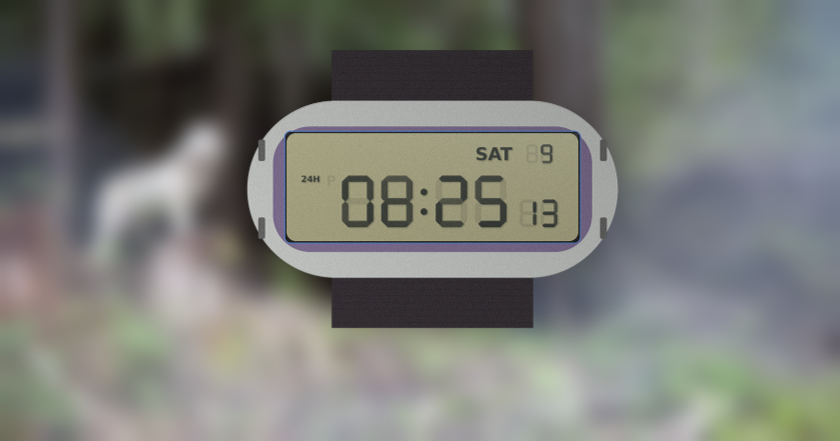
8.25.13
